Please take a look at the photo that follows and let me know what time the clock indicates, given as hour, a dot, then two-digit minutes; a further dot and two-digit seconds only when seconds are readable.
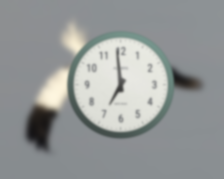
6.59
